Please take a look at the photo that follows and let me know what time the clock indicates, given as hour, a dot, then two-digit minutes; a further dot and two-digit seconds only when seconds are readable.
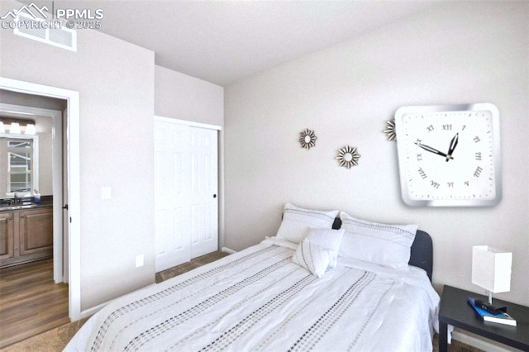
12.49
